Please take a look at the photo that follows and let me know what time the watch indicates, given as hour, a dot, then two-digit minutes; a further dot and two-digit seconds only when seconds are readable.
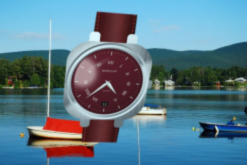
4.38
